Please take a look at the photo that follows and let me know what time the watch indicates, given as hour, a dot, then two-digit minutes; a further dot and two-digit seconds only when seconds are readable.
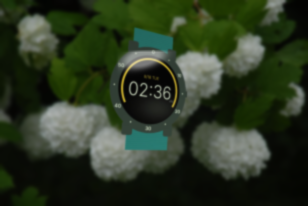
2.36
